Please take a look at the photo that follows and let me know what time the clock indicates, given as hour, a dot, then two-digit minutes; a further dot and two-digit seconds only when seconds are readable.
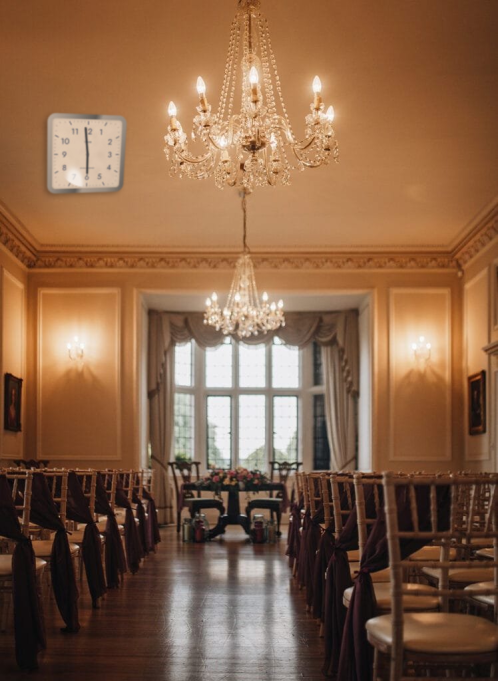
5.59
